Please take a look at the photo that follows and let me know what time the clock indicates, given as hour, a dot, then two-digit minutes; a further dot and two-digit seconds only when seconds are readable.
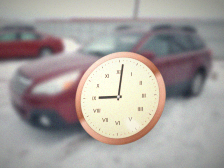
9.01
